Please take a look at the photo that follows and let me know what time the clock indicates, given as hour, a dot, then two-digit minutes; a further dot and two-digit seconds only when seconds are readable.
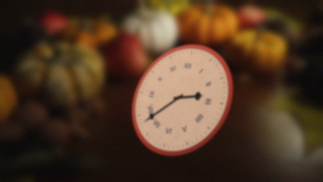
2.38
